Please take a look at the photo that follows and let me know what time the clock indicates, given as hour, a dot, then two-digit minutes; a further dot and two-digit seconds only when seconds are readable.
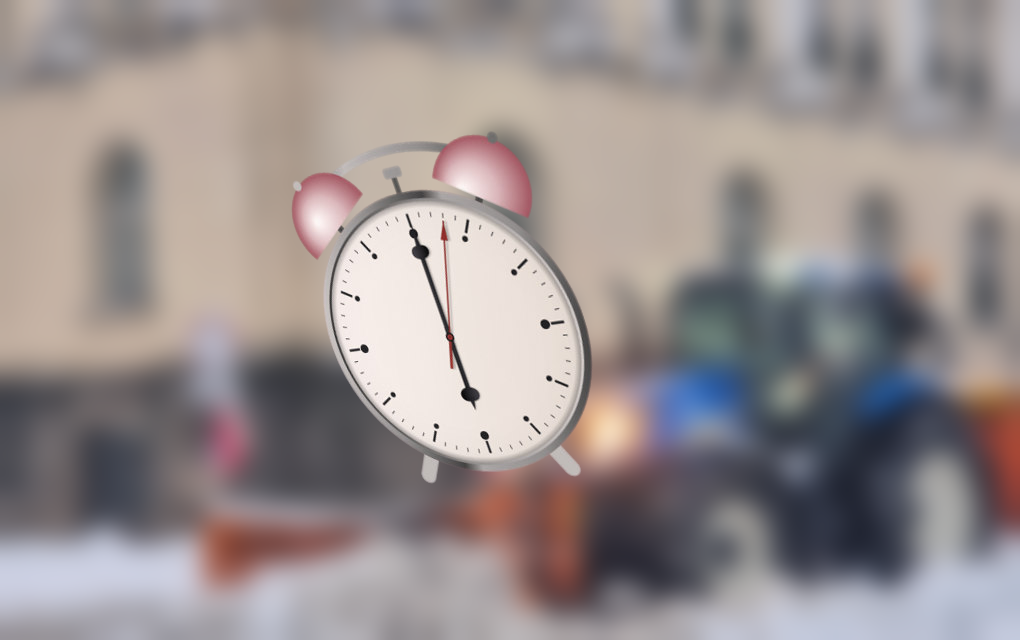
6.00.03
